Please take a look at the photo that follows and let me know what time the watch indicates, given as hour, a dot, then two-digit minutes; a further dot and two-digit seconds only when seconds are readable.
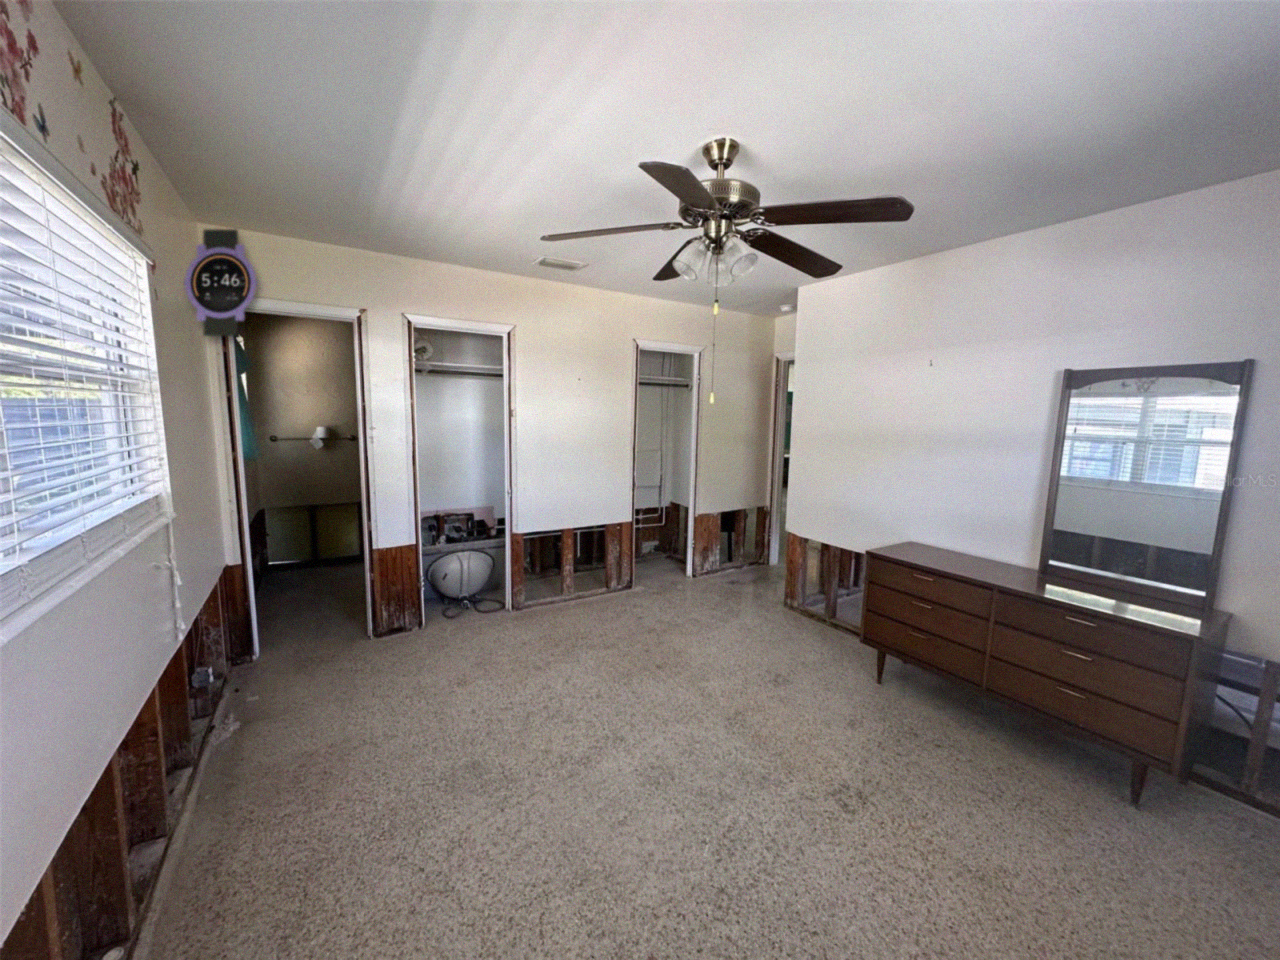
5.46
